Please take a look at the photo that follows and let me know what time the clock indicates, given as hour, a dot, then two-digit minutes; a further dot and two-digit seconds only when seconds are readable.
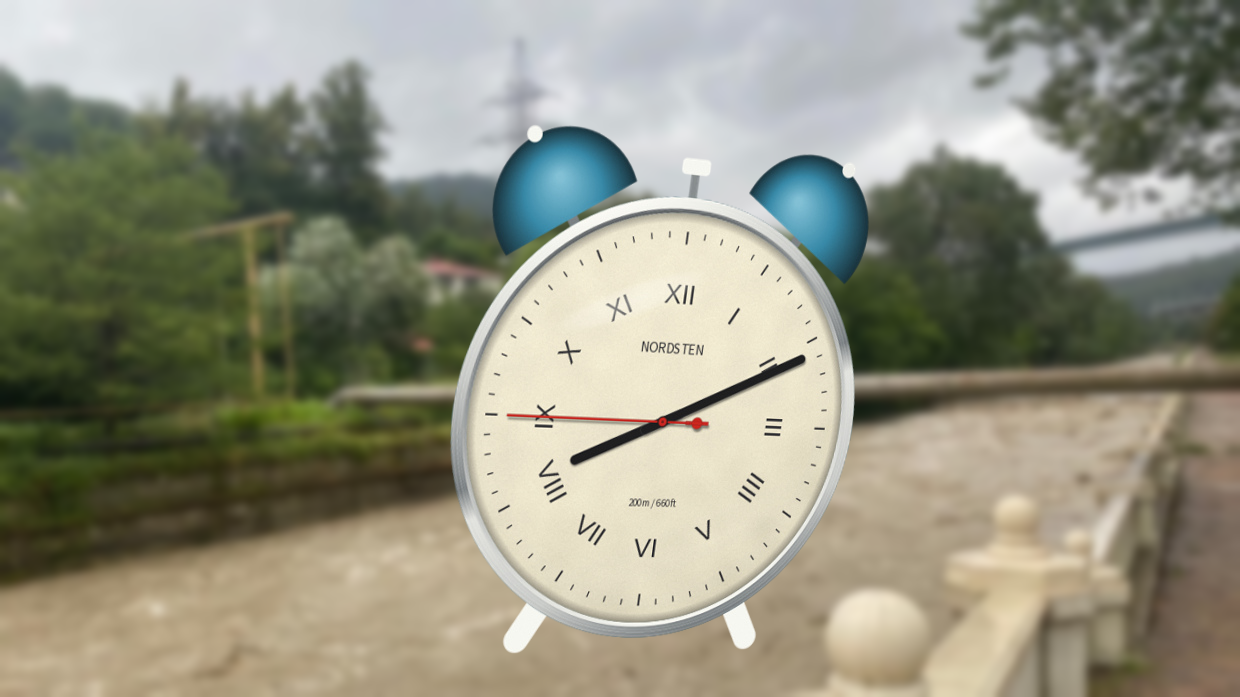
8.10.45
